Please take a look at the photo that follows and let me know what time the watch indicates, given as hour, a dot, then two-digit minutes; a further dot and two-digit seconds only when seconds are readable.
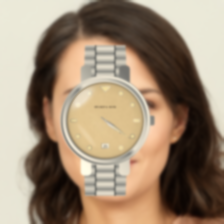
4.21
